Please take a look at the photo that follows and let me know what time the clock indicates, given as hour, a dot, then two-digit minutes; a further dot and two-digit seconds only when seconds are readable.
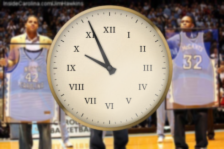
9.56
